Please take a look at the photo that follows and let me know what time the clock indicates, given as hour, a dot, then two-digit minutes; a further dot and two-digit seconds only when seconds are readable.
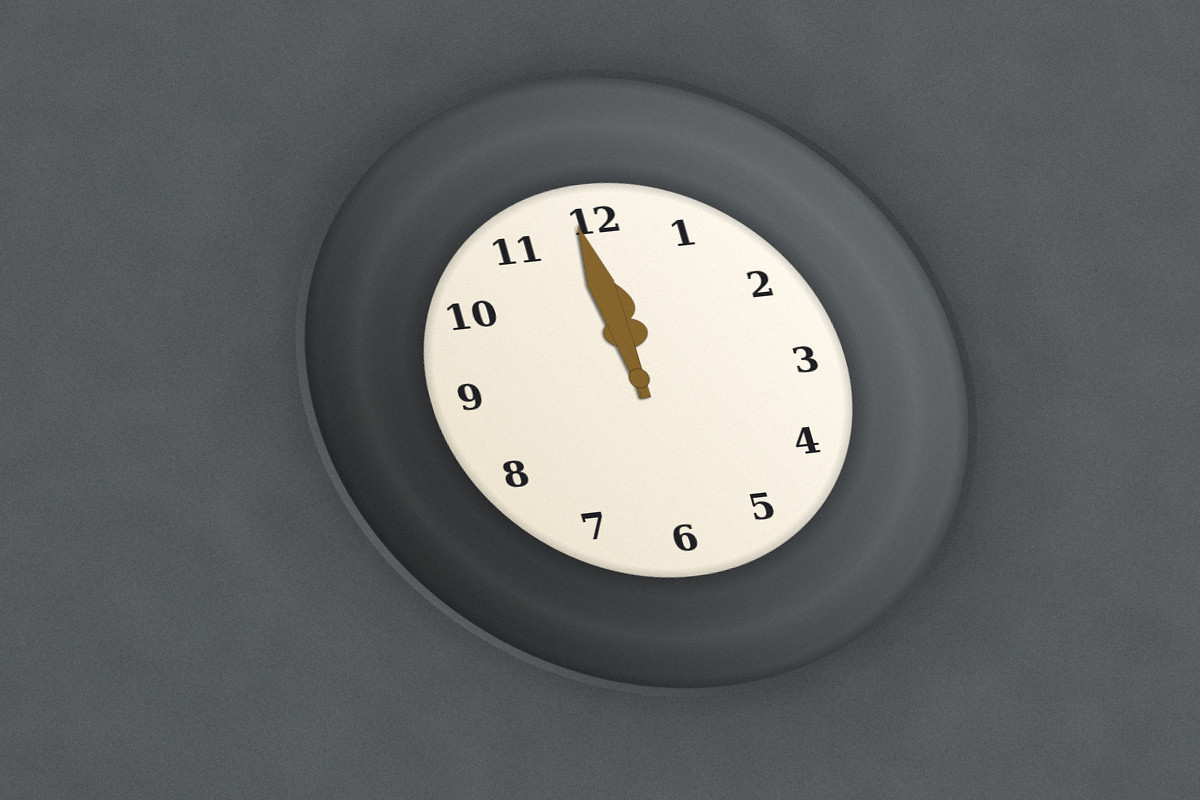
11.59
